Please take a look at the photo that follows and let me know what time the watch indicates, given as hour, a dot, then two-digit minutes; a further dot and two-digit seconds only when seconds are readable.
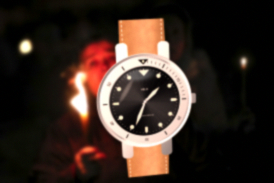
1.34
